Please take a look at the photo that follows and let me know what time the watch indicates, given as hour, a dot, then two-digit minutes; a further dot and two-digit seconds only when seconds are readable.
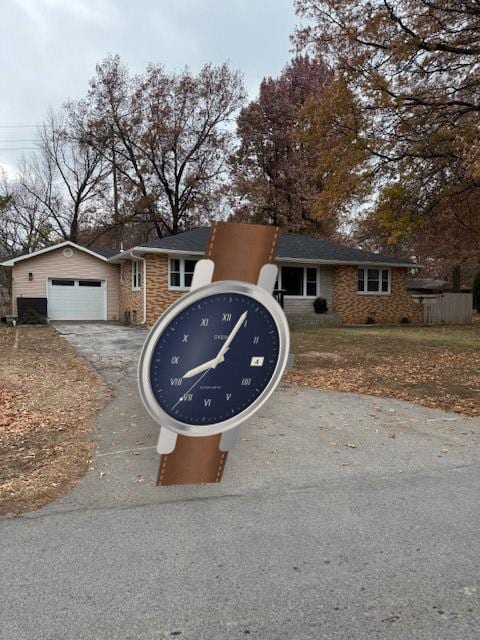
8.03.36
